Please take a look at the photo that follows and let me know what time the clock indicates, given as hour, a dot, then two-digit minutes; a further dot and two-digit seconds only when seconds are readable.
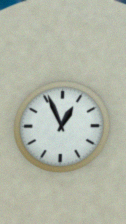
12.56
